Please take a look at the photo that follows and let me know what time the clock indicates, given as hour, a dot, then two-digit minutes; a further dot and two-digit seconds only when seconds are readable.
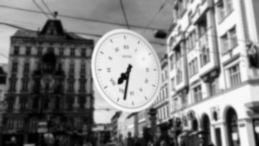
7.33
